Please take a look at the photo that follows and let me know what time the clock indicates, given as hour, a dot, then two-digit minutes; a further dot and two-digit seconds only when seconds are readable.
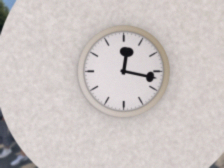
12.17
